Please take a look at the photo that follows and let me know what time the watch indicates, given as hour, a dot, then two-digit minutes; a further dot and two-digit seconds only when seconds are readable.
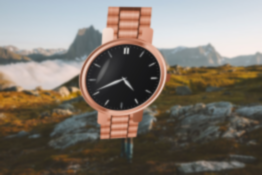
4.41
